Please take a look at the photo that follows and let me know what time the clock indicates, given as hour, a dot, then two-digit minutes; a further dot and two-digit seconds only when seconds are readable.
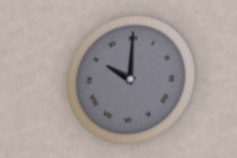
10.00
